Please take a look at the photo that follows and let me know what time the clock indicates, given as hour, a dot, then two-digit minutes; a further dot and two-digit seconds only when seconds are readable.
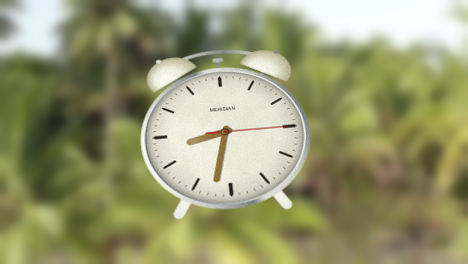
8.32.15
